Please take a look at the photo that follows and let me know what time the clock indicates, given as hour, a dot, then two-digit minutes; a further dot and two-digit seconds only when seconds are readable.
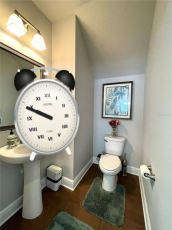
9.49
